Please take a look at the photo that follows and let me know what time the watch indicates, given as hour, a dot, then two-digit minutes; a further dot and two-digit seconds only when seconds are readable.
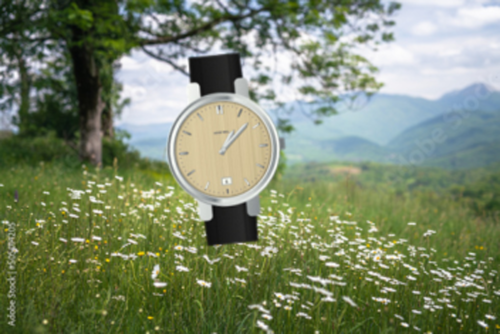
1.08
